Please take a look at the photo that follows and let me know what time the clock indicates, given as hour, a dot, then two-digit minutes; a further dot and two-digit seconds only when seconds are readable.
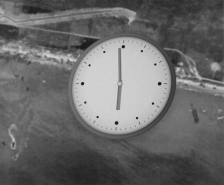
5.59
